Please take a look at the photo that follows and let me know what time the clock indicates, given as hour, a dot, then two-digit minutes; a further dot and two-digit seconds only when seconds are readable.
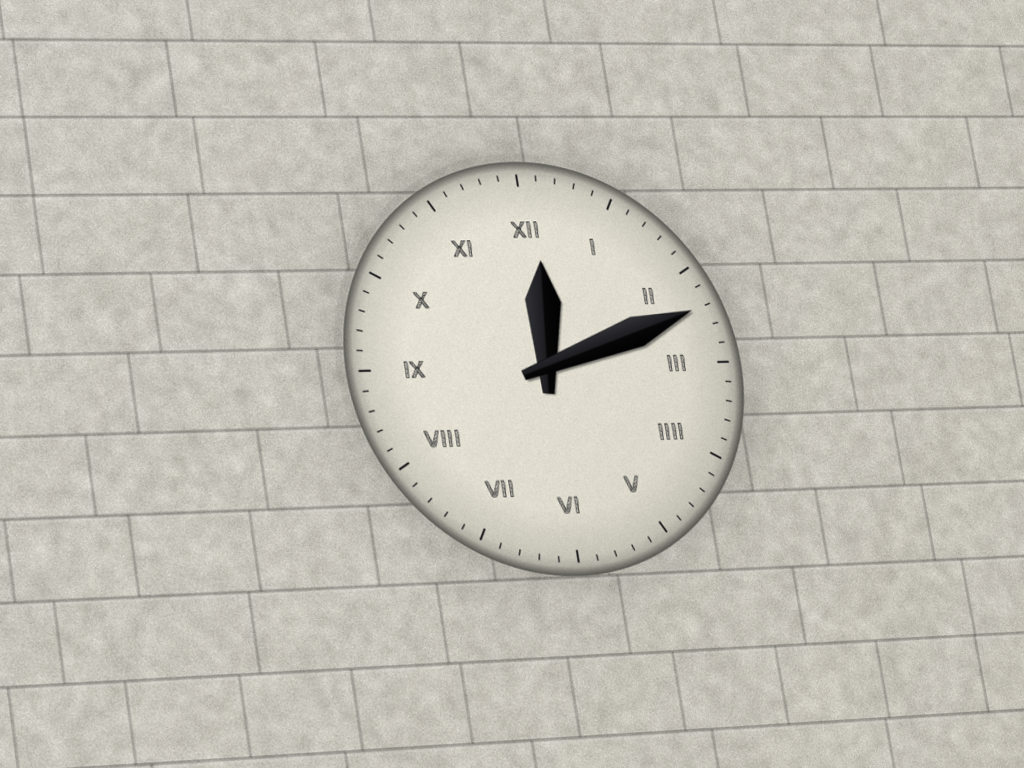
12.12
